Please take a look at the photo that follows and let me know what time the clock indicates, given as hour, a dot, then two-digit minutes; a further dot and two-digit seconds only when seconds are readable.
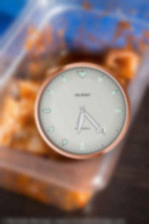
6.23
